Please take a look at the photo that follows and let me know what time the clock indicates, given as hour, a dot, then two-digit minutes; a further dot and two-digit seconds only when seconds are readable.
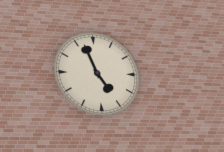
4.57
